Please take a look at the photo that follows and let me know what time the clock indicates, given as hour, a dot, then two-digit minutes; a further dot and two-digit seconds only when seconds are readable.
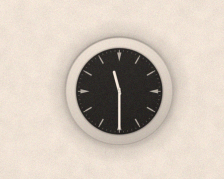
11.30
